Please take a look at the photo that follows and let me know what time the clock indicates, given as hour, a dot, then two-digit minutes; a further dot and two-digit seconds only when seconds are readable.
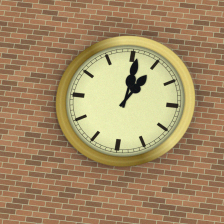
1.01
